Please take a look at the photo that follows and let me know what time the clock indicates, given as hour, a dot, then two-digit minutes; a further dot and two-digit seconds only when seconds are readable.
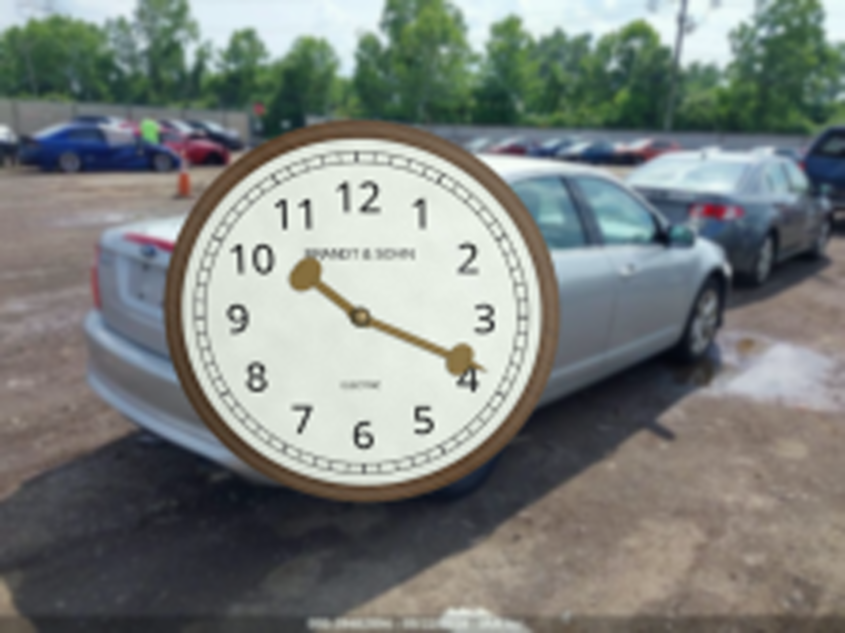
10.19
